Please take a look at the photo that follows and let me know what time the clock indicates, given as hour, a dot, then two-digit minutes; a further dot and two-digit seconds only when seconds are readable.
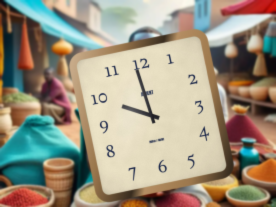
9.59
